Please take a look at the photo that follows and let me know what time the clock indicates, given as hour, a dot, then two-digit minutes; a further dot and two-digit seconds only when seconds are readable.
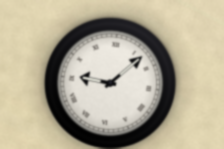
9.07
